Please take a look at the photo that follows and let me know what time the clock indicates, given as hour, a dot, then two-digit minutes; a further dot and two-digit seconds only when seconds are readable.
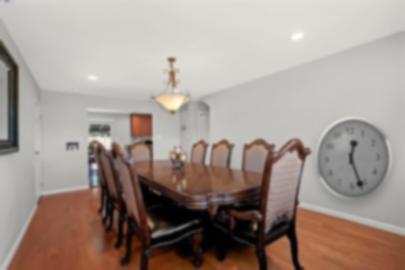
12.27
